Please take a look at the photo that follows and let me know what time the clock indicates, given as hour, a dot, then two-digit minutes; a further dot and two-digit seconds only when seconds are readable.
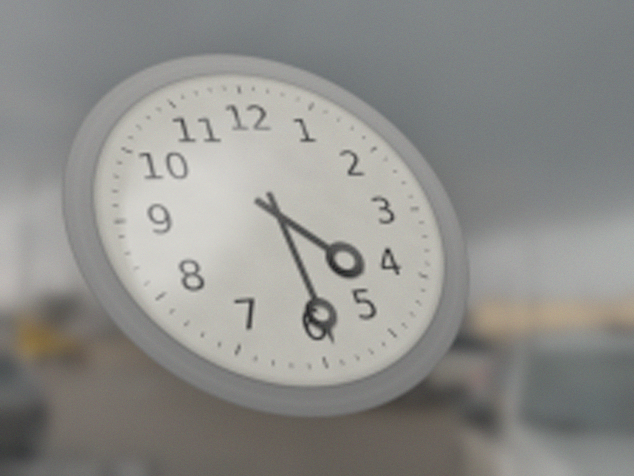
4.29
